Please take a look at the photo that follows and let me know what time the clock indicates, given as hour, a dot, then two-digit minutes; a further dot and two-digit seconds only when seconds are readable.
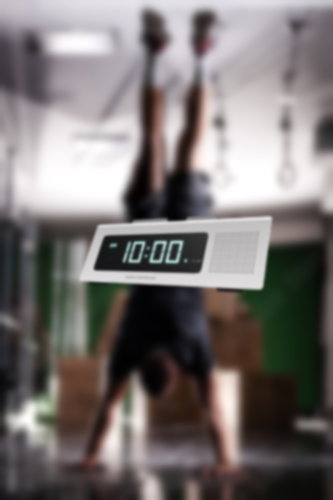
10.00
